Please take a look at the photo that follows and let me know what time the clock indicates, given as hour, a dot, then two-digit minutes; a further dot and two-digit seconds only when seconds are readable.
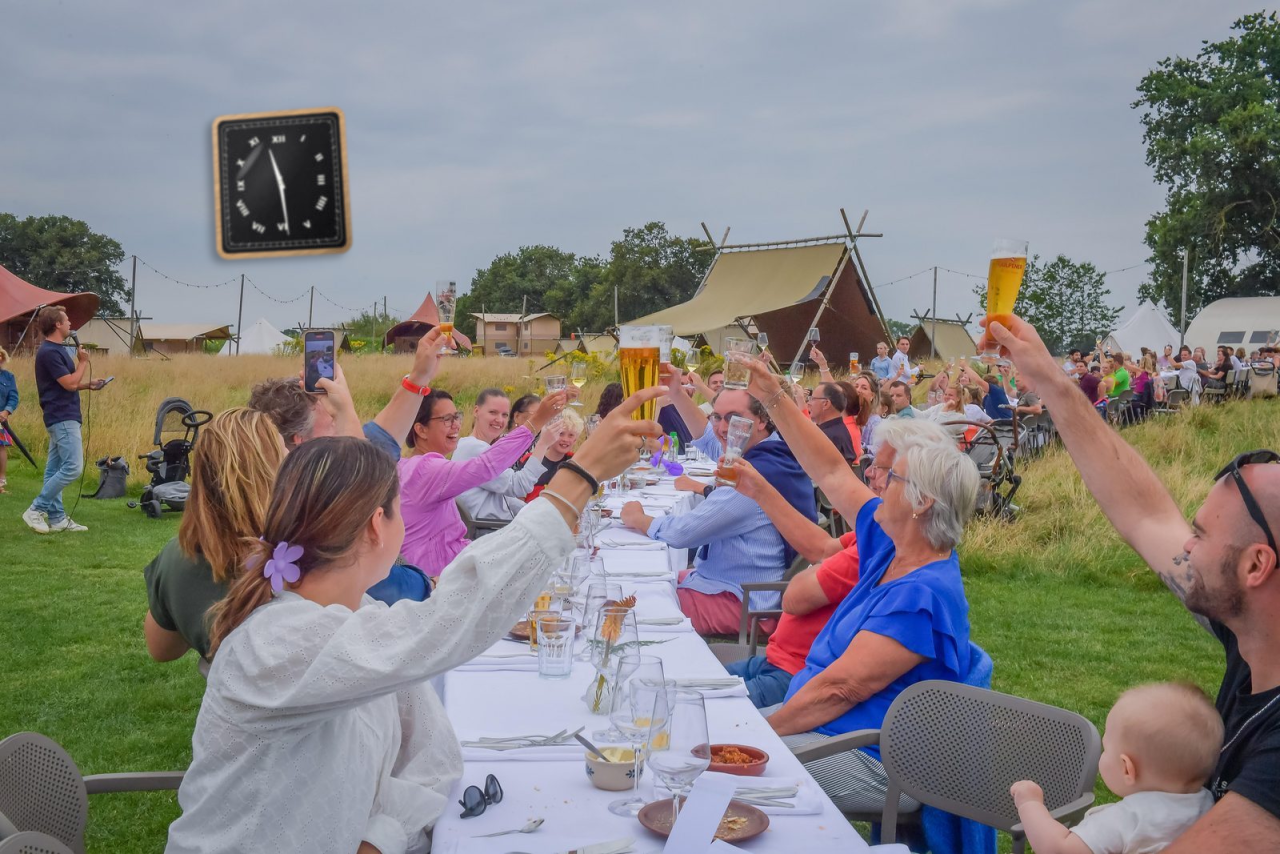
11.29
